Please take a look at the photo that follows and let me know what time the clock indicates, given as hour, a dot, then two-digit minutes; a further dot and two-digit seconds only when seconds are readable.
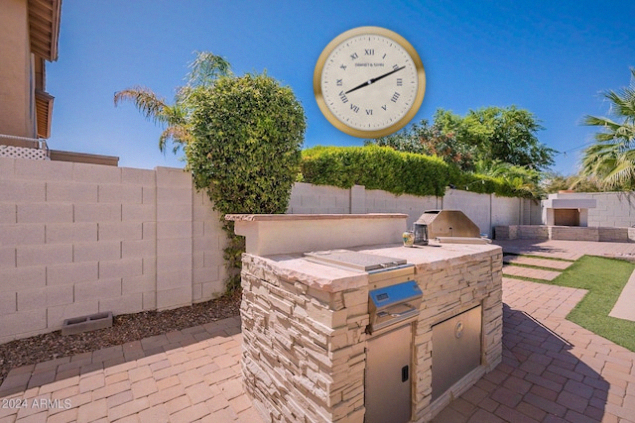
8.11
